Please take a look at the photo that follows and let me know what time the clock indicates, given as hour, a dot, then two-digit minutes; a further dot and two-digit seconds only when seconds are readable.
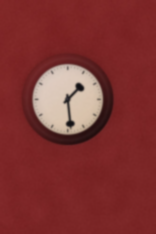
1.29
